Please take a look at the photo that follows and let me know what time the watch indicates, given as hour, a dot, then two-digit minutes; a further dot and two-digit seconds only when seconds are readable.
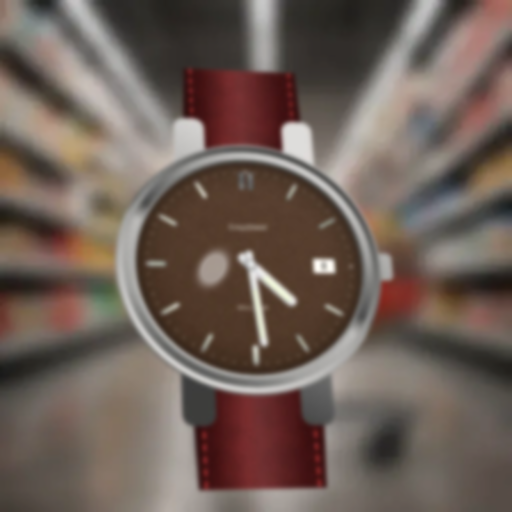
4.29
